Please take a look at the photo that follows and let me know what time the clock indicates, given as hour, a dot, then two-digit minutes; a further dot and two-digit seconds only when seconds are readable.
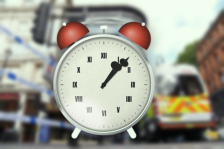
1.07
